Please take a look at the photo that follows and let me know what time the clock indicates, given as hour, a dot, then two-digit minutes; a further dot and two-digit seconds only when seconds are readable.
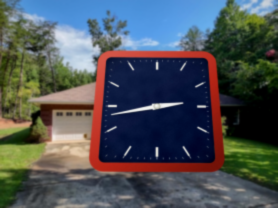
2.43
